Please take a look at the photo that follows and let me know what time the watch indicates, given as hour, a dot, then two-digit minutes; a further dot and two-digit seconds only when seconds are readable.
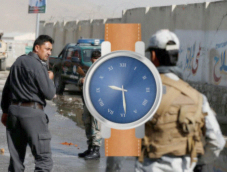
9.29
